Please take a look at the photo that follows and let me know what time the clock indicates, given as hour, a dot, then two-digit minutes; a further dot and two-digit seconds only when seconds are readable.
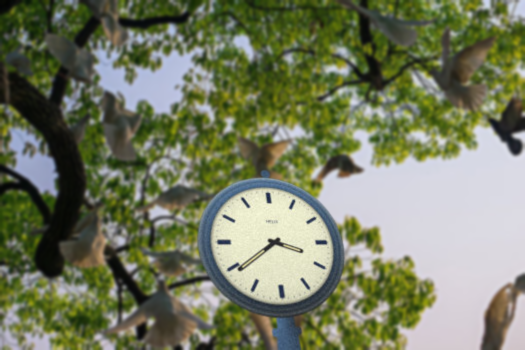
3.39
